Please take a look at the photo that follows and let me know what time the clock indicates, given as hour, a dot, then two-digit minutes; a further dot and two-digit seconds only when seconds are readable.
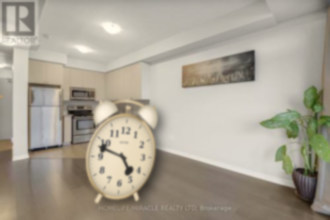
4.48
